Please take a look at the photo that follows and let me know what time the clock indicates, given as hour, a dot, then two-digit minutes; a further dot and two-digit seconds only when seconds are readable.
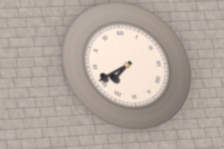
7.41
